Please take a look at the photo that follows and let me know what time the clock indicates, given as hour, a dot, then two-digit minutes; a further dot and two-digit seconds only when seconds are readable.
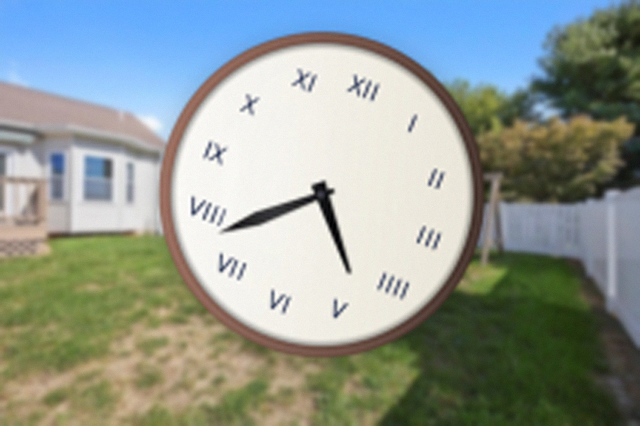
4.38
